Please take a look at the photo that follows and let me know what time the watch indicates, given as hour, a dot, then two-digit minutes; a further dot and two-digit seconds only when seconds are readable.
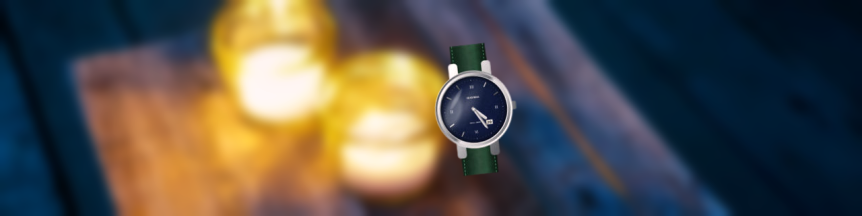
4.25
